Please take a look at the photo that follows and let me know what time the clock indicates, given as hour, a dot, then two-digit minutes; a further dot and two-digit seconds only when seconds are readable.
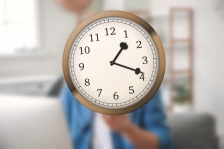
1.19
